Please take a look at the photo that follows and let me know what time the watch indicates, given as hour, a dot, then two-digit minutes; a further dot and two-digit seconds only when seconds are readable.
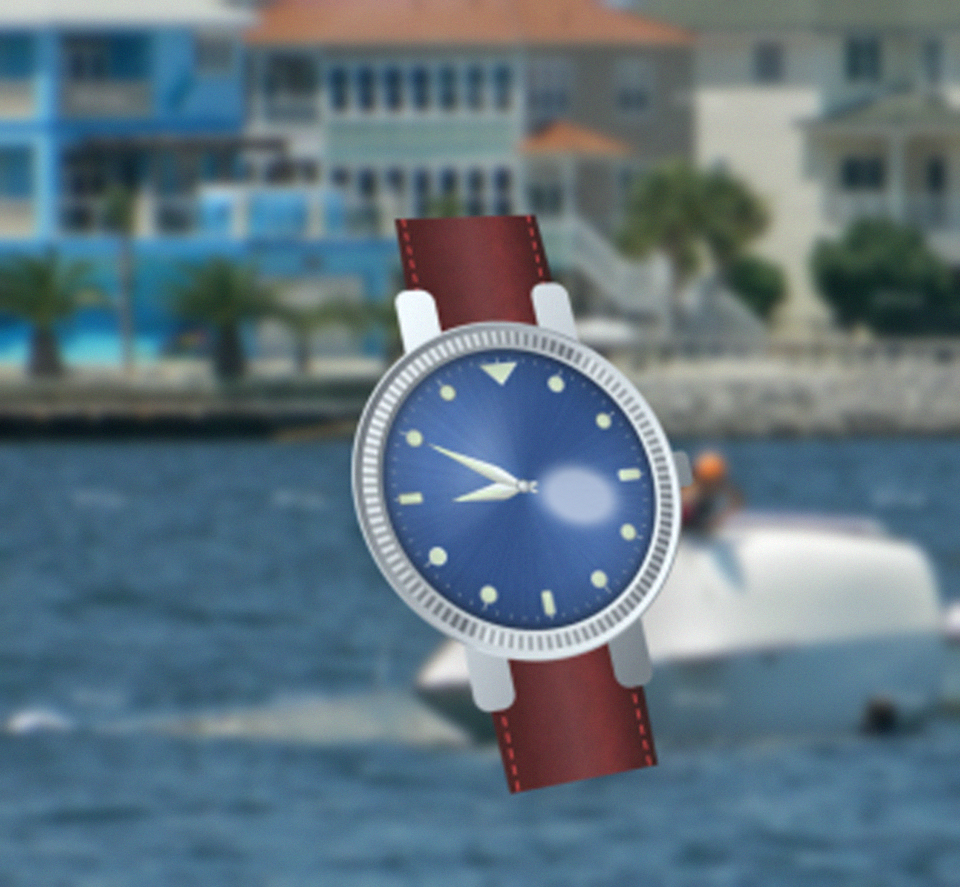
8.50
